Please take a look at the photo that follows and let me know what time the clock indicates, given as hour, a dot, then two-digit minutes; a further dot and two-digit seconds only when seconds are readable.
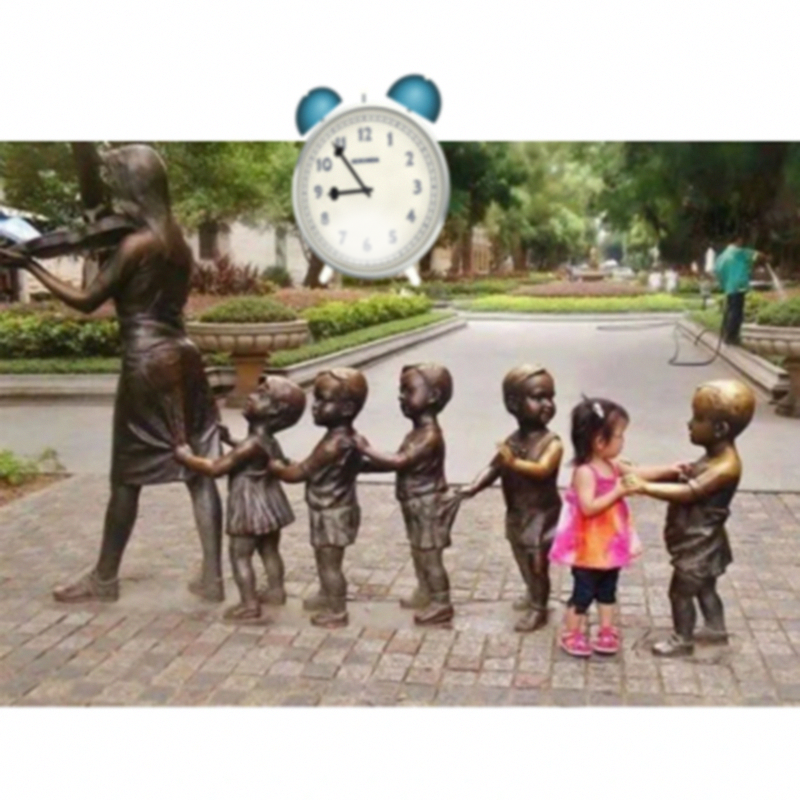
8.54
